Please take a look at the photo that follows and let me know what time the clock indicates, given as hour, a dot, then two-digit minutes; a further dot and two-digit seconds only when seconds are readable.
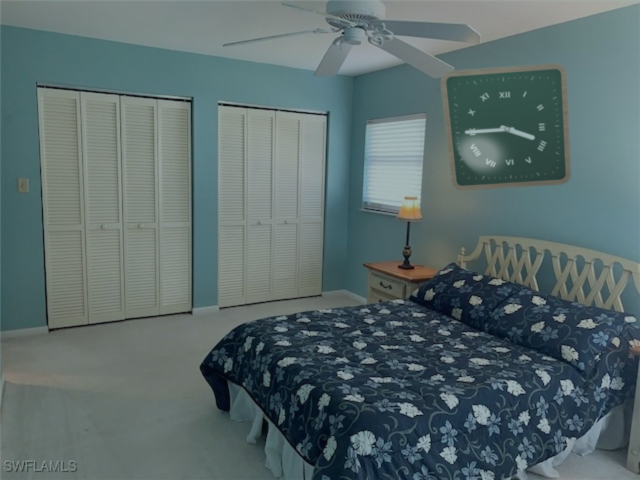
3.45
